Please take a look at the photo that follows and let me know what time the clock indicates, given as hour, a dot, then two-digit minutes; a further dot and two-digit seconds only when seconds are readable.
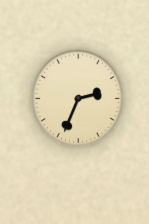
2.34
